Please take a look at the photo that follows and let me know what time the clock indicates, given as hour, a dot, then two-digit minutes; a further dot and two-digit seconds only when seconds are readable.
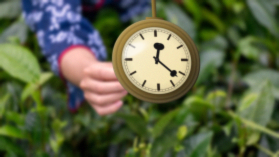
12.22
